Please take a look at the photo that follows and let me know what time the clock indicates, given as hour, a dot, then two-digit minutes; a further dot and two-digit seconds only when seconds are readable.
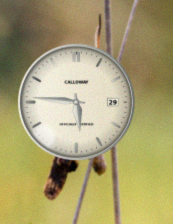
5.46
